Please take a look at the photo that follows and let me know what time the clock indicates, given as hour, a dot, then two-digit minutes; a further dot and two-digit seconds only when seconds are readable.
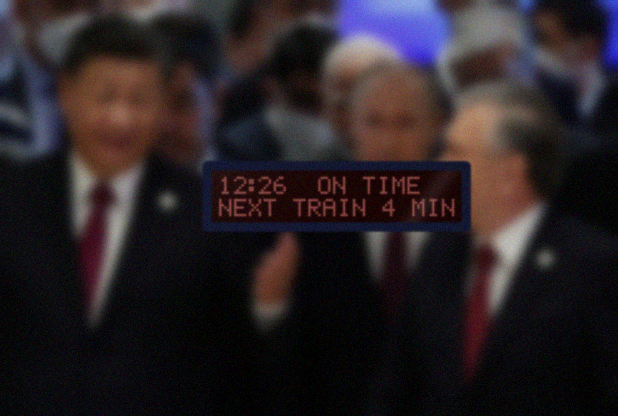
12.26
